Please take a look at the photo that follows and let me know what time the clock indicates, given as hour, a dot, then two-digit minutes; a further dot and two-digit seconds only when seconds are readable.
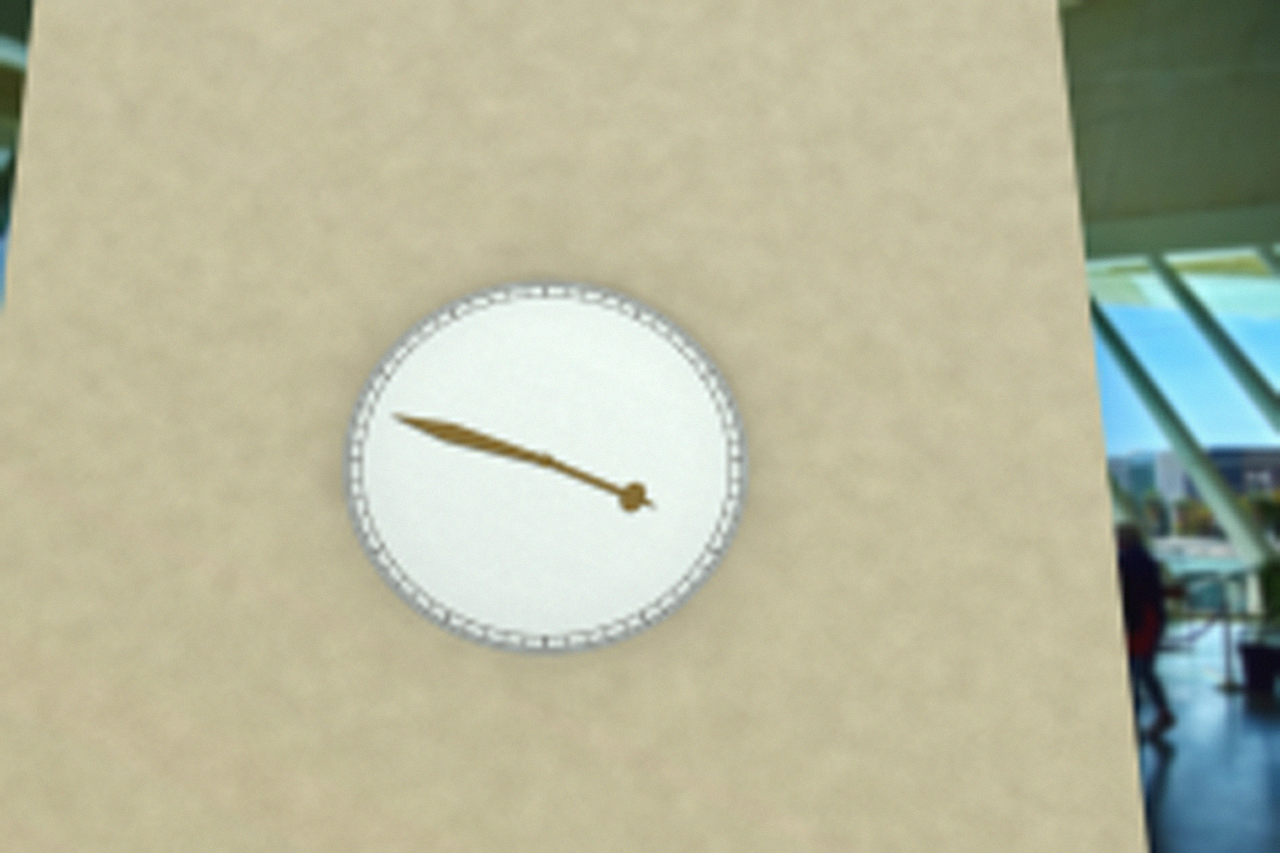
3.48
